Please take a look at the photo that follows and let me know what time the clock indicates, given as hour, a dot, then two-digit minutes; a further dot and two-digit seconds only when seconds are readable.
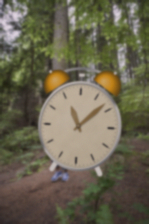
11.08
